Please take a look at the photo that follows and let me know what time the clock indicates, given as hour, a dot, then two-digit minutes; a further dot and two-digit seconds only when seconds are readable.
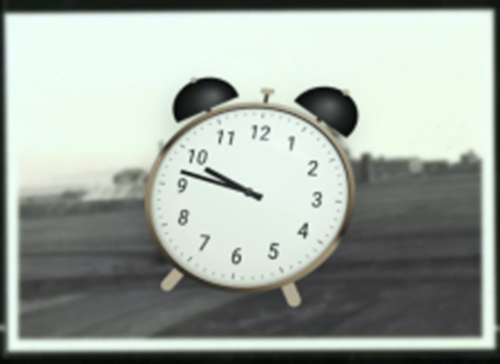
9.47
